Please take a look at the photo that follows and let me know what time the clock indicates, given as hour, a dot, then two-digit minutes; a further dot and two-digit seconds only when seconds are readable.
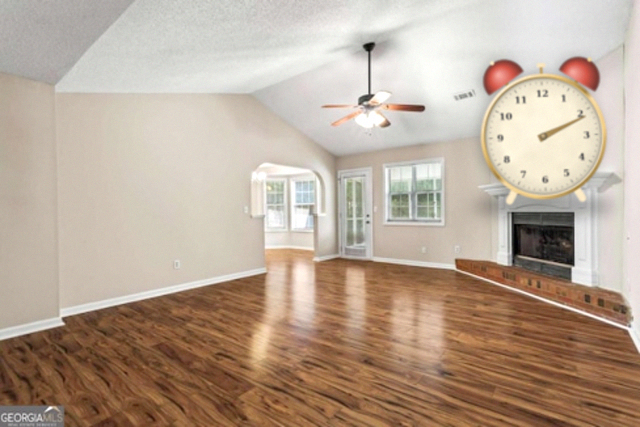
2.11
